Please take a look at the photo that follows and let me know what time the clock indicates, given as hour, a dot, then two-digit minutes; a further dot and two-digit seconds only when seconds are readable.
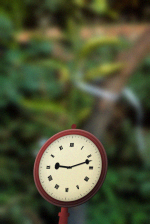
9.12
